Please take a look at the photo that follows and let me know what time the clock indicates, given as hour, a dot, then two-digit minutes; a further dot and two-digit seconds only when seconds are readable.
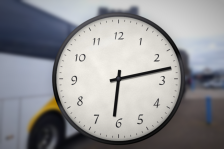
6.13
